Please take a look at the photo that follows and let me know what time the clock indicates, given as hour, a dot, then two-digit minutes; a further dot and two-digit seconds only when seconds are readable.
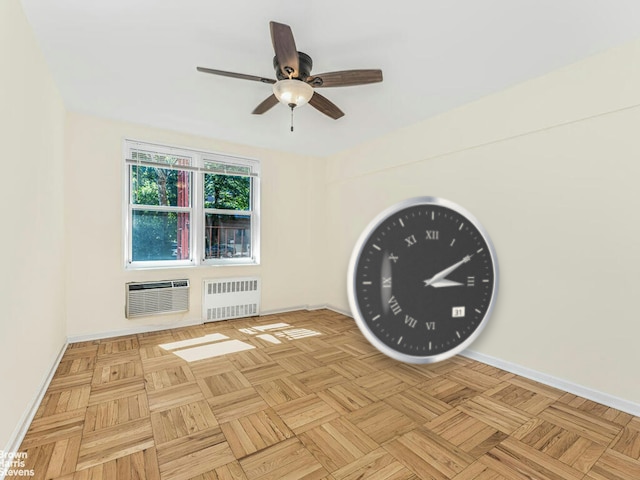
3.10
